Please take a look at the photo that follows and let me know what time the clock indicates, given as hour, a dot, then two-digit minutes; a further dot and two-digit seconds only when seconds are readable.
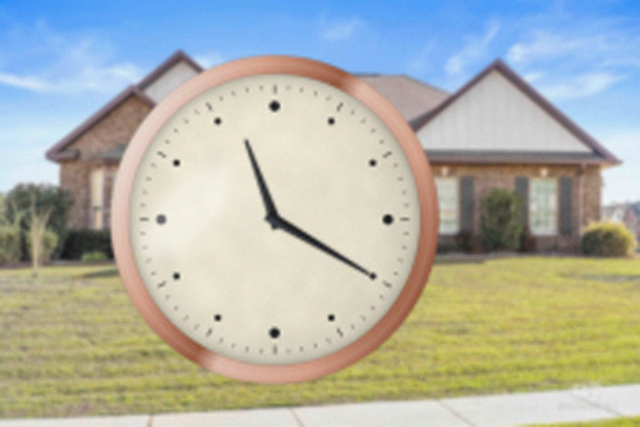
11.20
